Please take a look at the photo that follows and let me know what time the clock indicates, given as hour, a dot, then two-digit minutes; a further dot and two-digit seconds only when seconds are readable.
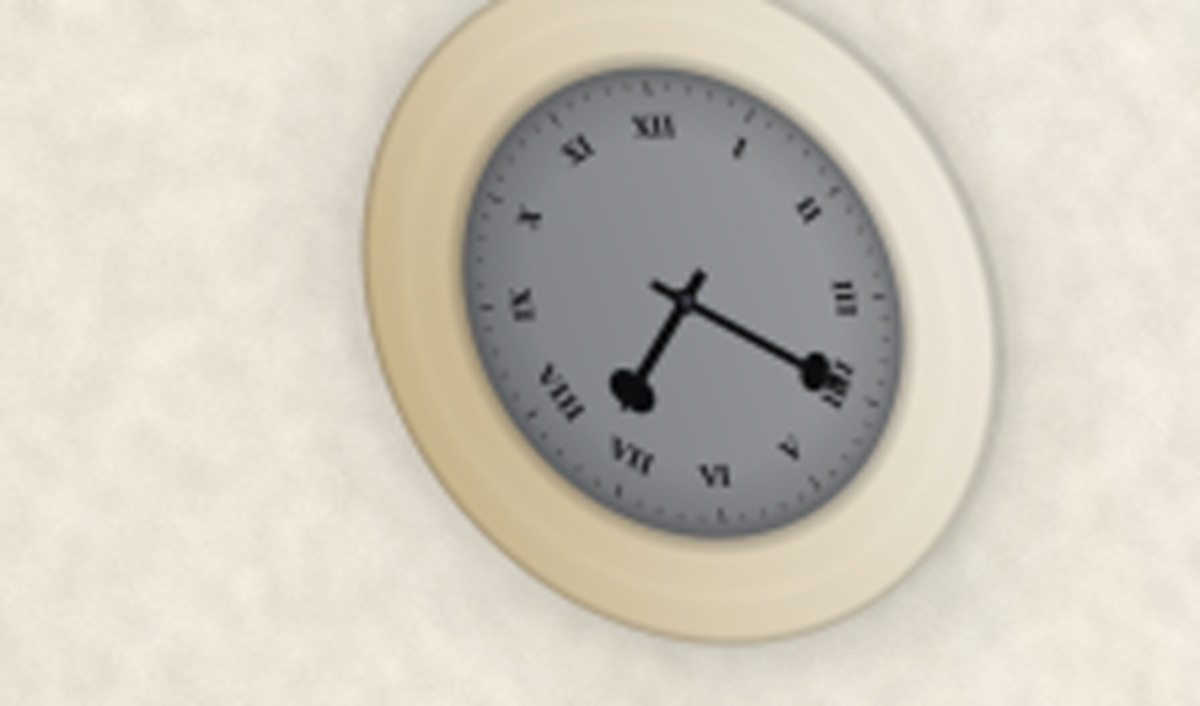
7.20
